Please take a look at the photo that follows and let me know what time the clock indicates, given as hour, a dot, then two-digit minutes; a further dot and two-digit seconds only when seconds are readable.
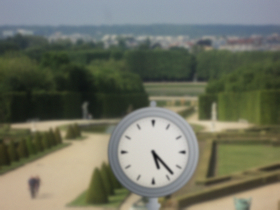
5.23
